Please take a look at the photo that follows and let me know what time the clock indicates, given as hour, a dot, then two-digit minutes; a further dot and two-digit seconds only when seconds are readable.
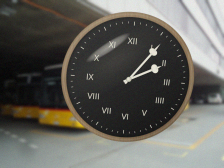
2.06
